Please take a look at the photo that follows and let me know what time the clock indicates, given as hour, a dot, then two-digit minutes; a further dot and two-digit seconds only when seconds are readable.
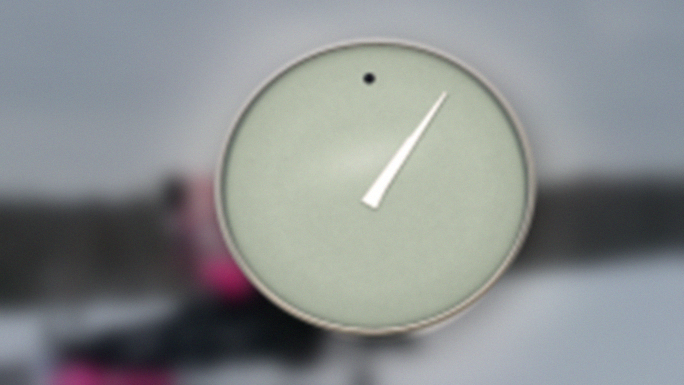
1.06
